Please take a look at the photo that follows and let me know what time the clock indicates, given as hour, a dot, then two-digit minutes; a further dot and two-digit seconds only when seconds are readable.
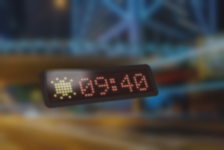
9.40
